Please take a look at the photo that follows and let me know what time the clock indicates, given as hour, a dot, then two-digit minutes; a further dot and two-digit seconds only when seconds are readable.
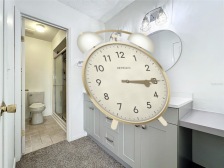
3.15
